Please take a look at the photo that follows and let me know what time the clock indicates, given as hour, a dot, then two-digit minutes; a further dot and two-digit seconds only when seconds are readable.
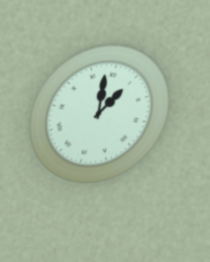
12.58
